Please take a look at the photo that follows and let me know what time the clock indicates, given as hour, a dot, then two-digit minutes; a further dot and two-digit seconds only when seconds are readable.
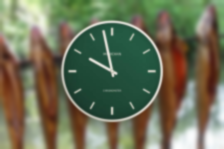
9.58
